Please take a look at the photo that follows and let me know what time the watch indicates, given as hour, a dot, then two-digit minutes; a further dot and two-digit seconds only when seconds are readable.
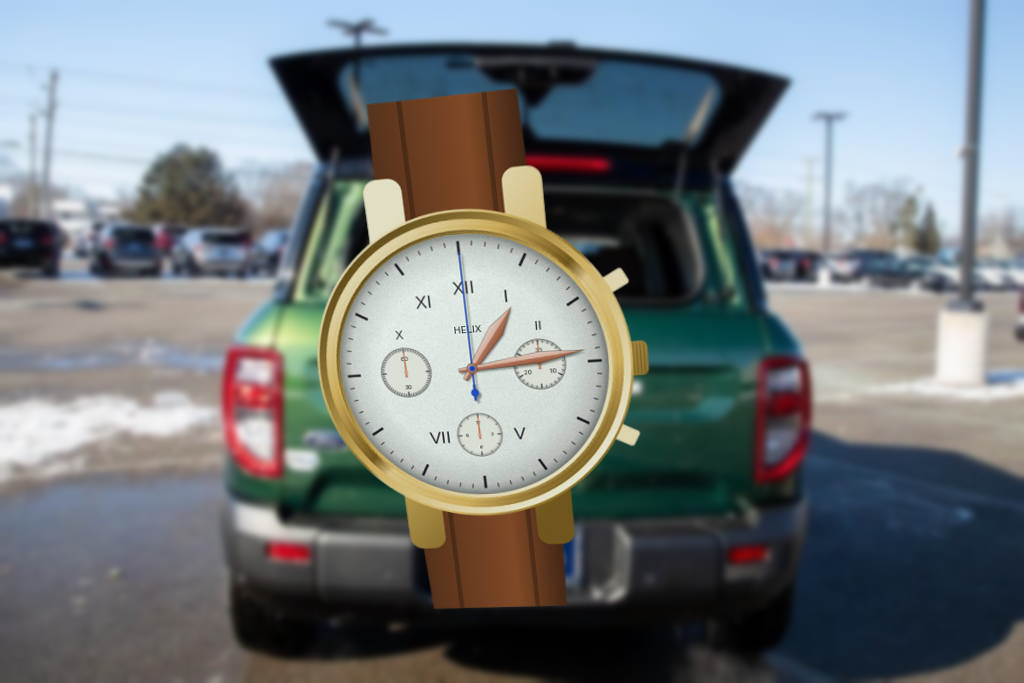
1.14
